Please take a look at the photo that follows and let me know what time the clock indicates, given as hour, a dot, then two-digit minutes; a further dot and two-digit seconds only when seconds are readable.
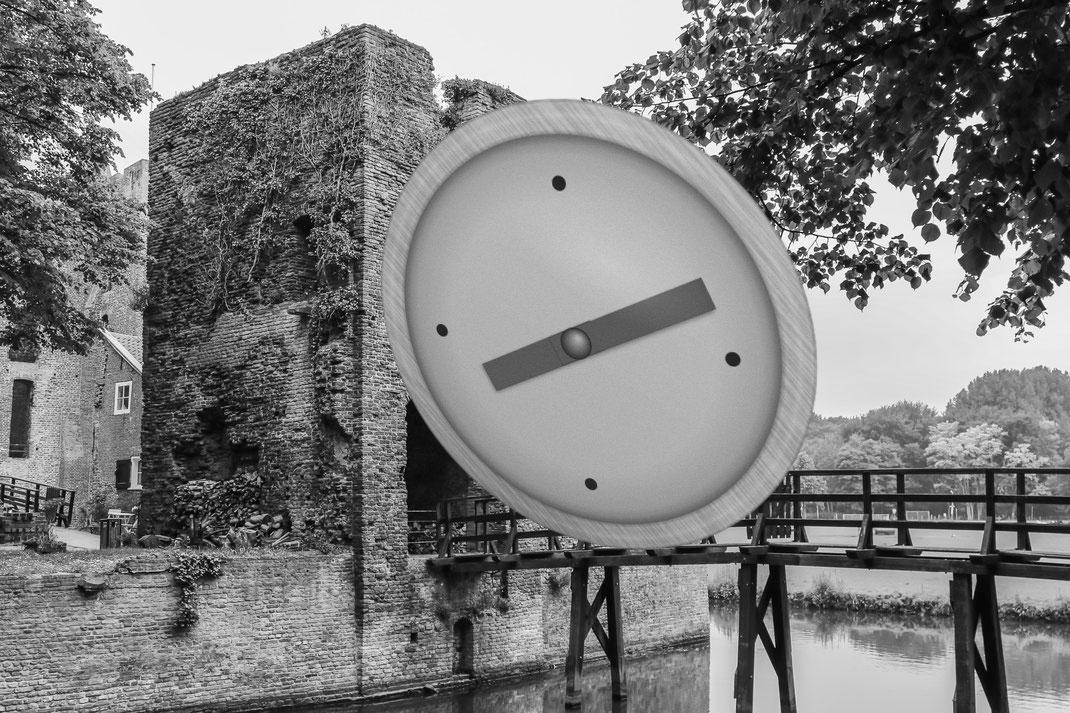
8.11
